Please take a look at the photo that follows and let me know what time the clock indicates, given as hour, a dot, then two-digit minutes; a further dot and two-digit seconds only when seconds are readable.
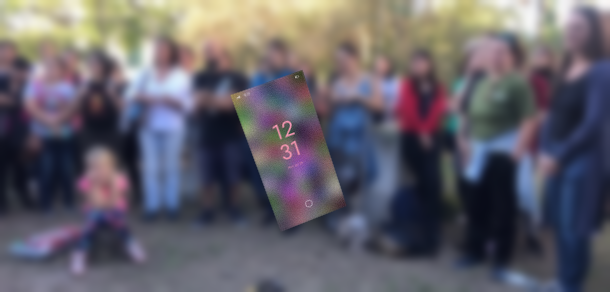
12.31
